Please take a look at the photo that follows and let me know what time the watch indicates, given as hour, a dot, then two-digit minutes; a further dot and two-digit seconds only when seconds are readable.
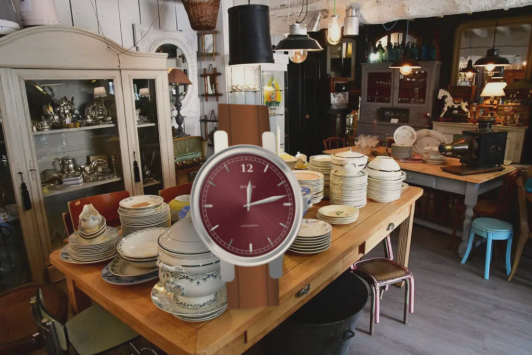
12.13
